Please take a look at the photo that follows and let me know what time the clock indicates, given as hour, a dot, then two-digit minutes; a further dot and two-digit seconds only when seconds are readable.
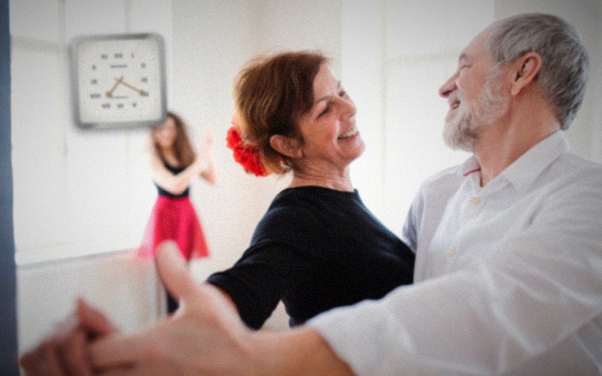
7.20
